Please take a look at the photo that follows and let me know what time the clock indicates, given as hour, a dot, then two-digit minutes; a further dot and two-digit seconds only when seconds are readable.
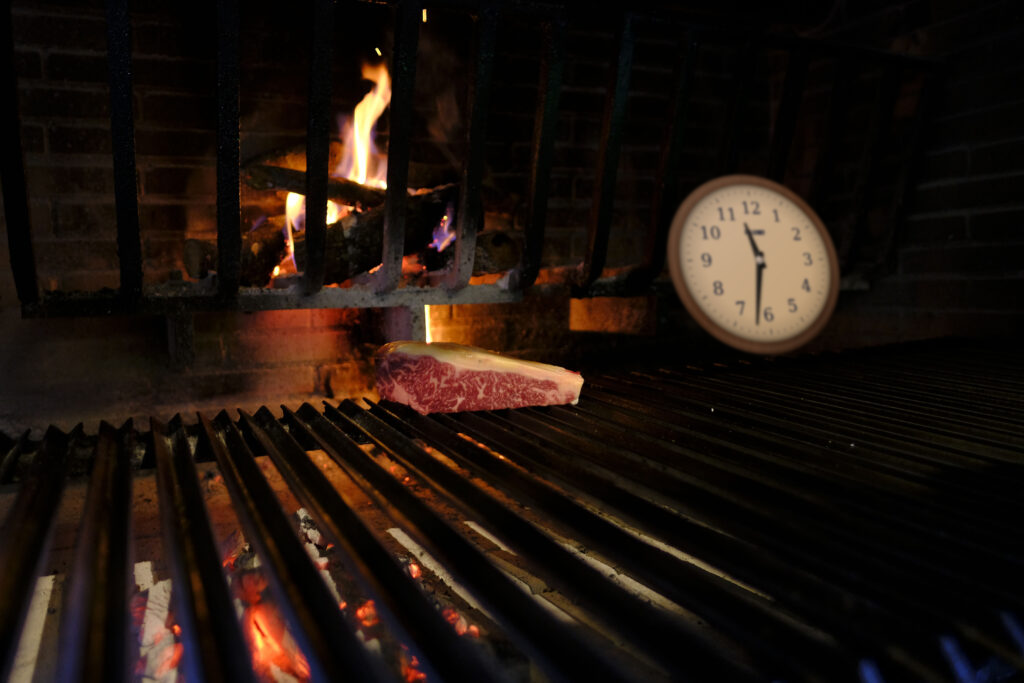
11.32
